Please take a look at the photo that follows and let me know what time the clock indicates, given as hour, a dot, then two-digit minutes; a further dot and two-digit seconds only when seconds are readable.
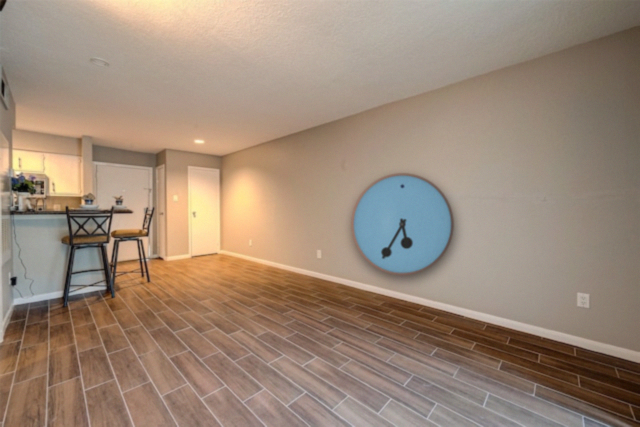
5.35
